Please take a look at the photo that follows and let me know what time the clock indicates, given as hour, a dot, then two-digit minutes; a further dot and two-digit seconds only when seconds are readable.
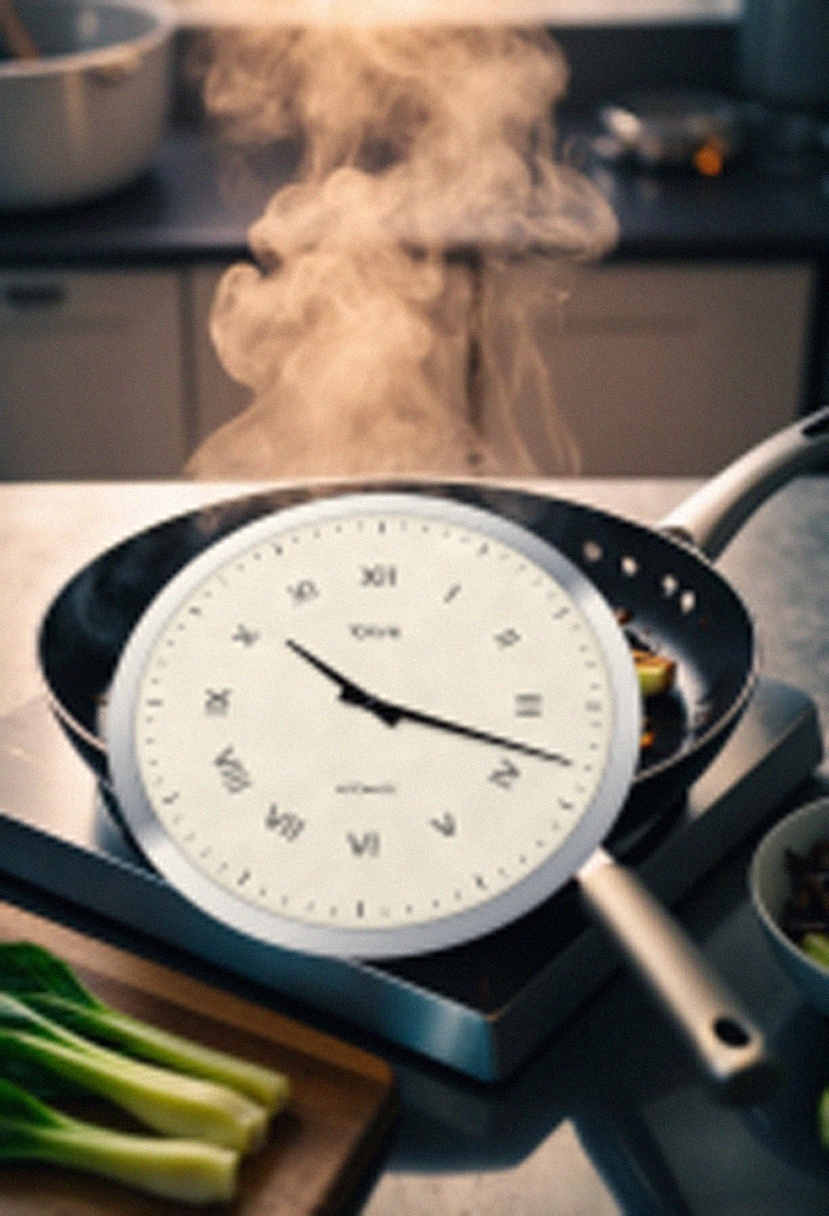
10.18
